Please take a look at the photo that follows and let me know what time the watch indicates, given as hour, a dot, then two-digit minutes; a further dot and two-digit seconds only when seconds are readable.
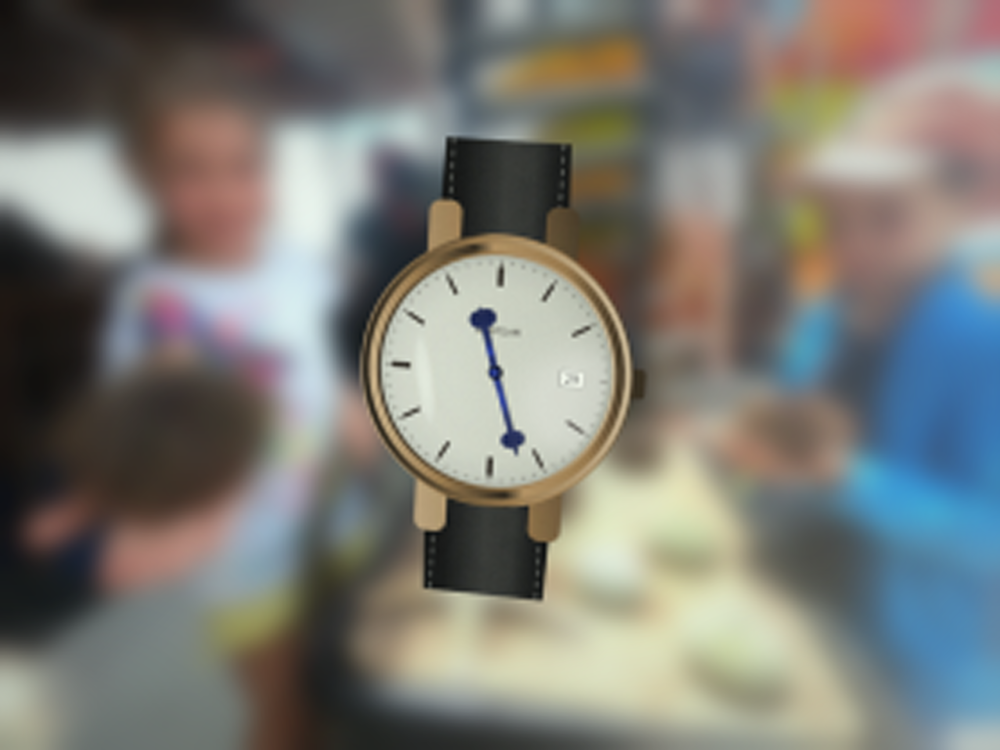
11.27
